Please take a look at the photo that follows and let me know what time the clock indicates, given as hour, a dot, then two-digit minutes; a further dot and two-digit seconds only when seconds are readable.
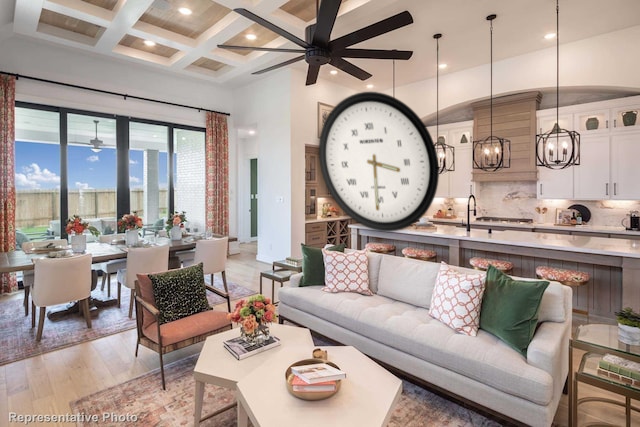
3.31
